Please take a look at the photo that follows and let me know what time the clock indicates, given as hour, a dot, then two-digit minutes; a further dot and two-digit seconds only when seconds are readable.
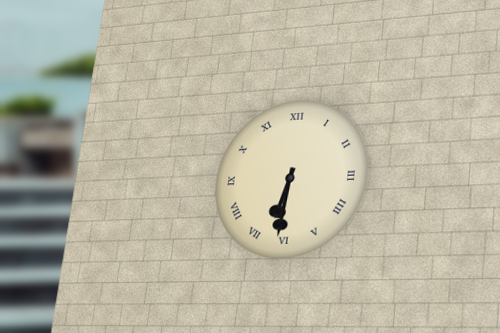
6.31
